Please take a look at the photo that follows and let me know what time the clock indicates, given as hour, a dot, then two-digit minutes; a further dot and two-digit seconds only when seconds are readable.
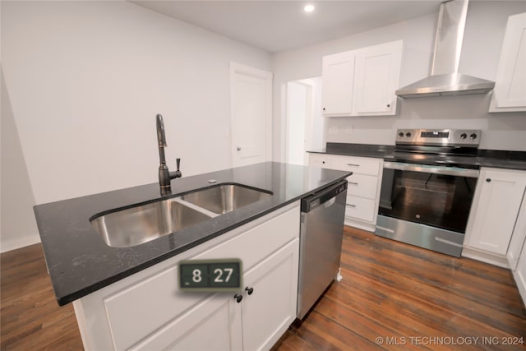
8.27
